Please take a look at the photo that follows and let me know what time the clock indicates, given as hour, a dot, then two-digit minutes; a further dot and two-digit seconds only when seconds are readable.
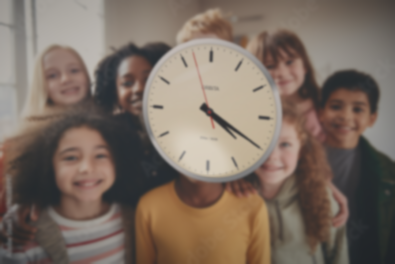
4.19.57
